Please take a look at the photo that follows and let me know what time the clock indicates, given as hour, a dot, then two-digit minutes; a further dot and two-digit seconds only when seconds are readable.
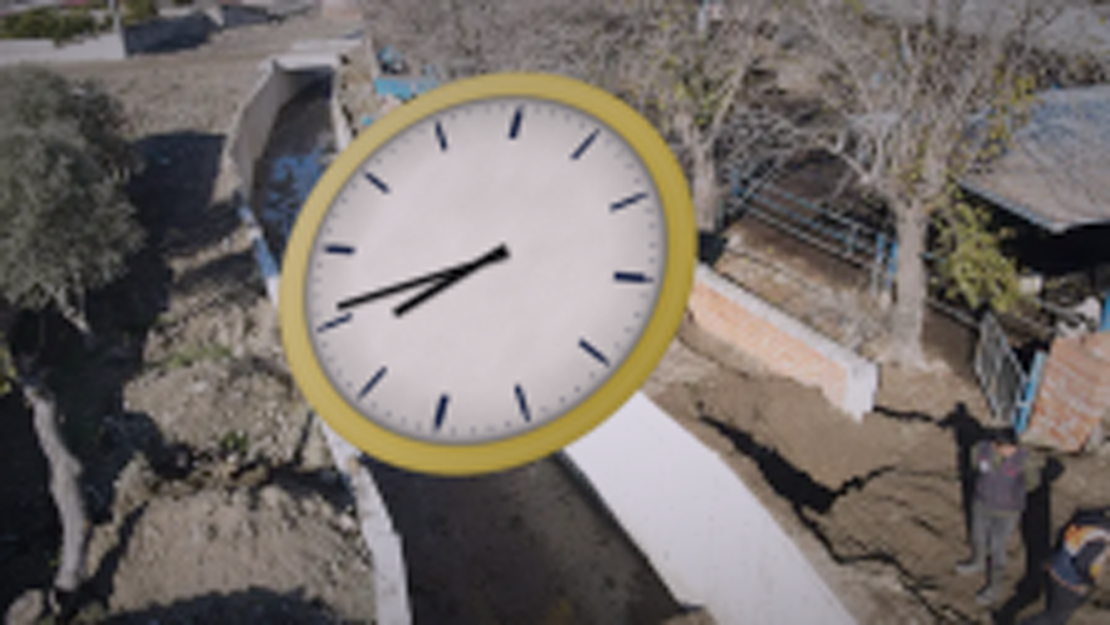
7.41
